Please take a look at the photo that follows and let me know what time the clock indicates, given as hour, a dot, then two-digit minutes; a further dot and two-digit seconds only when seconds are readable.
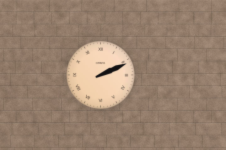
2.11
